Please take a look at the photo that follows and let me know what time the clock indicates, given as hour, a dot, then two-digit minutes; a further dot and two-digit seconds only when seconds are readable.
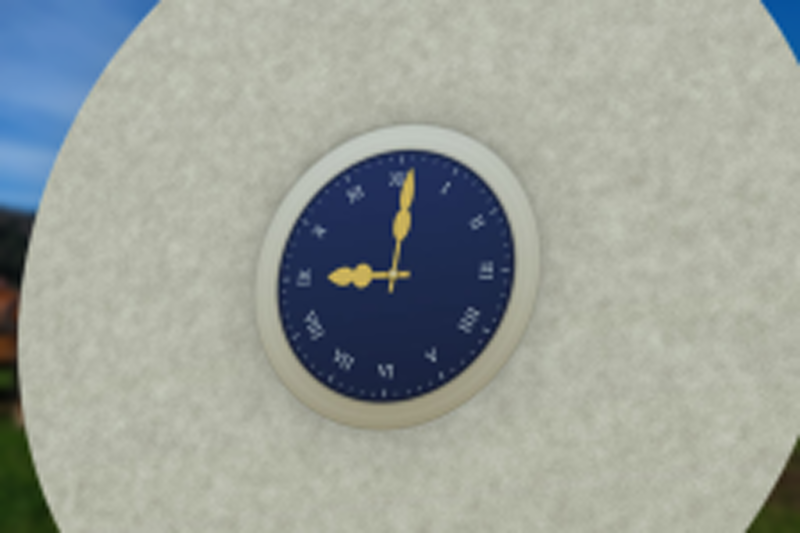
9.01
